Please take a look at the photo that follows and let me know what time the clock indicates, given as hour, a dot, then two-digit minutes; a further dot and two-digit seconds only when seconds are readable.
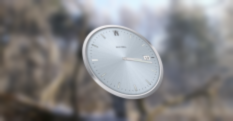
3.17
